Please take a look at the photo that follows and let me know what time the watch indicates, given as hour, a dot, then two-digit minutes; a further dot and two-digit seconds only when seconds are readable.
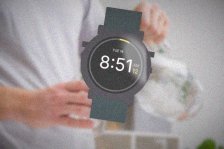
8.51
